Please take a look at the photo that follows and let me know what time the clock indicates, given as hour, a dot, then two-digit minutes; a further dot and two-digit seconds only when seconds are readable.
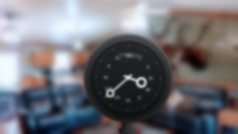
3.38
